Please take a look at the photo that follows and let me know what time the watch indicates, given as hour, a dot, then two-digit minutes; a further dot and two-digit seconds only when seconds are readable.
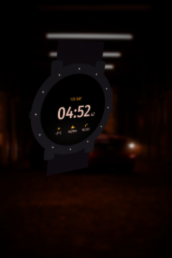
4.52
